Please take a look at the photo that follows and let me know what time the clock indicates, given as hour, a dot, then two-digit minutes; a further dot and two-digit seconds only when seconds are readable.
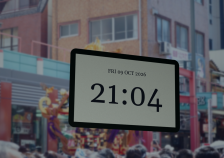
21.04
